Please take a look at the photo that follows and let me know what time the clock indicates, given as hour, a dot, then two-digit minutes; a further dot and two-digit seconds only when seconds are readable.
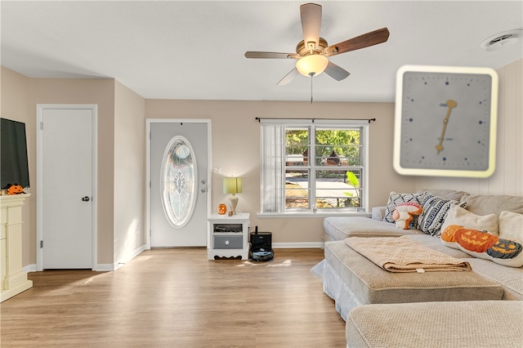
12.32
